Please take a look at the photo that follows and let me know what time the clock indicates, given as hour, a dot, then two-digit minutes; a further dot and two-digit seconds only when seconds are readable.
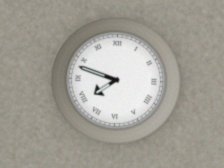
7.48
